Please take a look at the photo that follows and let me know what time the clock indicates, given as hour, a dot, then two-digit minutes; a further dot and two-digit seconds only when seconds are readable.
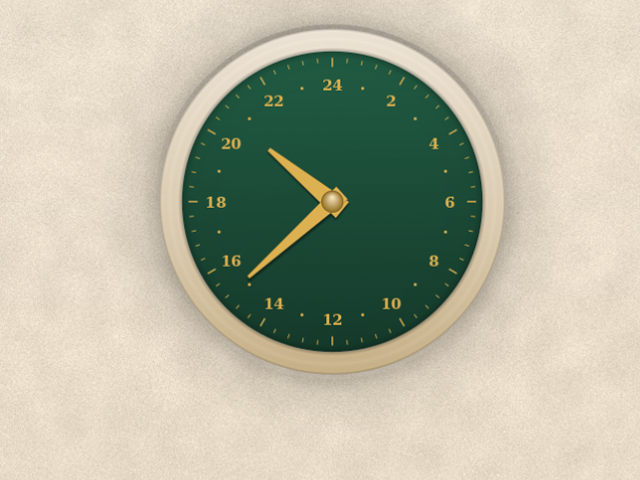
20.38
